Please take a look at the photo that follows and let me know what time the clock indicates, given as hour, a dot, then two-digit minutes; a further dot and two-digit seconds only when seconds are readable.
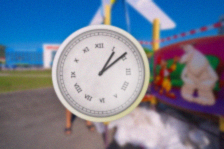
1.09
